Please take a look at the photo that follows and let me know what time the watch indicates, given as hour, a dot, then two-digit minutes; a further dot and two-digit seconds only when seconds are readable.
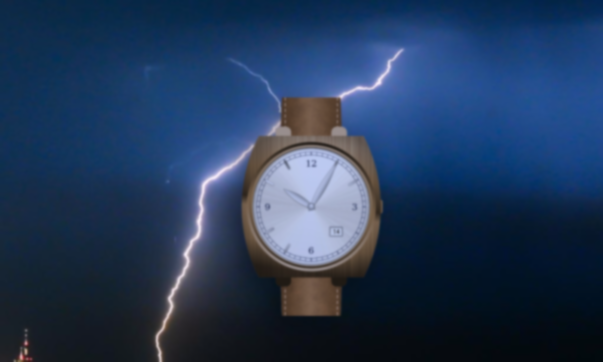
10.05
